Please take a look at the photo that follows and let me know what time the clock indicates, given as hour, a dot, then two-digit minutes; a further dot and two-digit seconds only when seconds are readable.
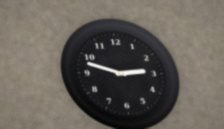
2.48
